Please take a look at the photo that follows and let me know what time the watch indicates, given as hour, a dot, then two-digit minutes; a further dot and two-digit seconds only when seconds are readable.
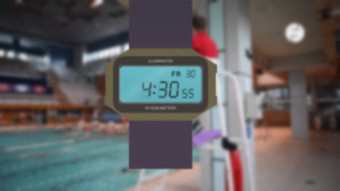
4.30
